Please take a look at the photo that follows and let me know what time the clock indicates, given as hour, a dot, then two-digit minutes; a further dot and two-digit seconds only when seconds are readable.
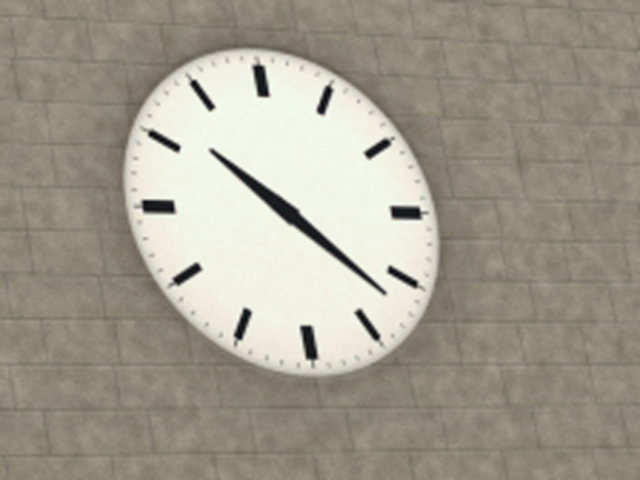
10.22
